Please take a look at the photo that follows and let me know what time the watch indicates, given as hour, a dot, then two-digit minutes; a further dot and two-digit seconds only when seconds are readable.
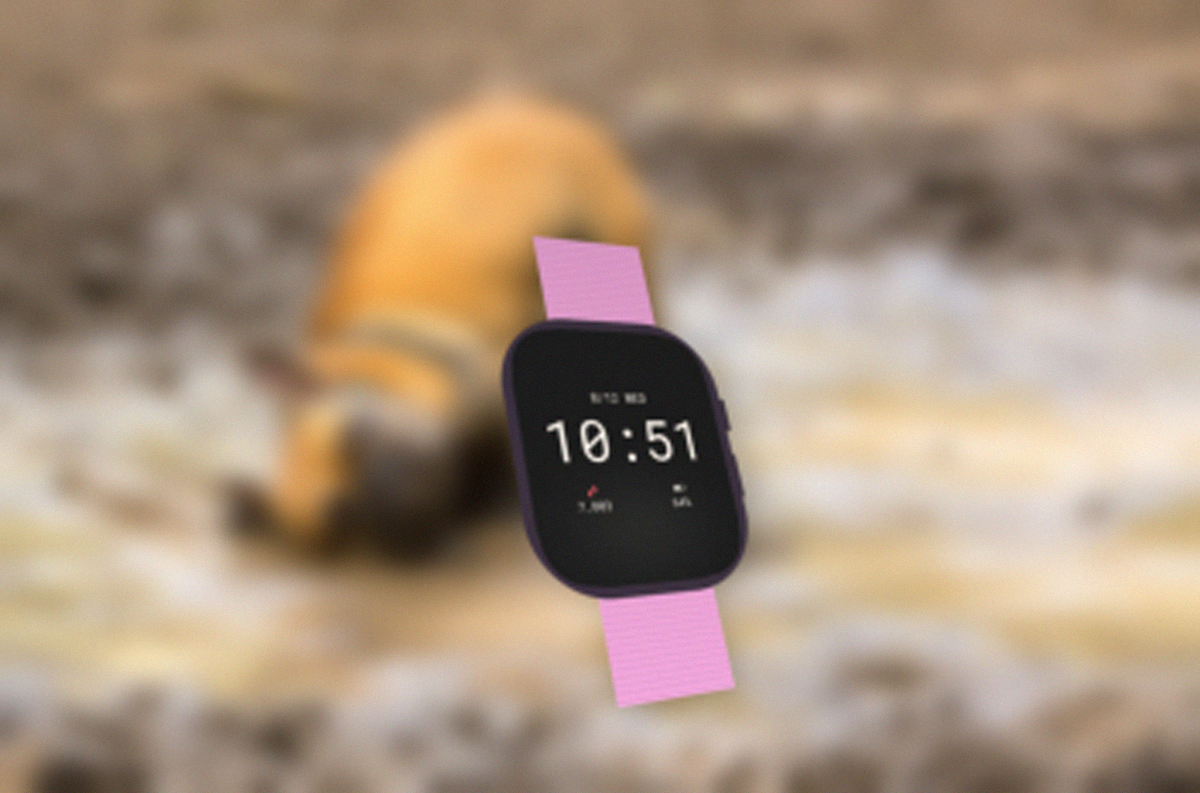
10.51
